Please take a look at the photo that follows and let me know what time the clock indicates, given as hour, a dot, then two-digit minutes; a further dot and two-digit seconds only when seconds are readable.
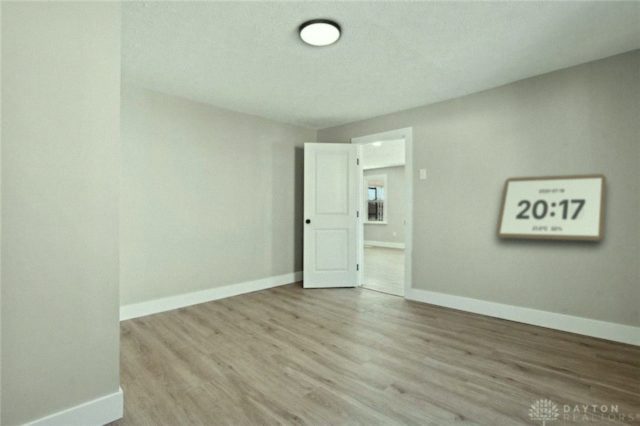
20.17
